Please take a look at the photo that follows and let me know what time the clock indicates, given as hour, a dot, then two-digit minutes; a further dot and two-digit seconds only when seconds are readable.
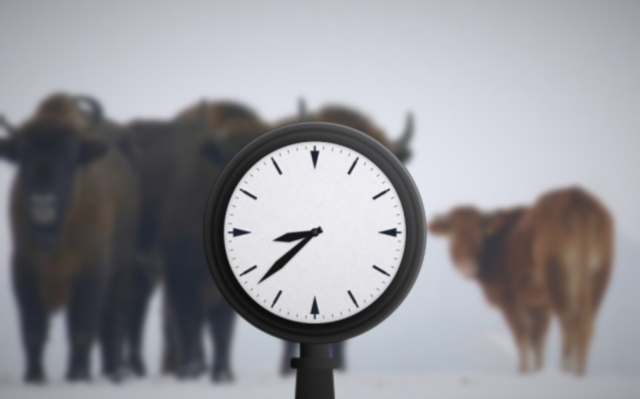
8.38
